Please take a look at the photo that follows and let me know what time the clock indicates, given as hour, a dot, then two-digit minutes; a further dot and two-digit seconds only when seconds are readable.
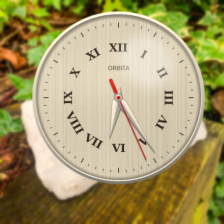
6.24.26
